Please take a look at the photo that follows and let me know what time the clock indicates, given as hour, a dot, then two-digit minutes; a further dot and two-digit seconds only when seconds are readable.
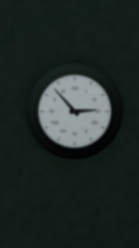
2.53
